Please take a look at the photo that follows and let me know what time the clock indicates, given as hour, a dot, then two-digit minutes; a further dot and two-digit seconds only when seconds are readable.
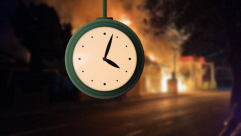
4.03
